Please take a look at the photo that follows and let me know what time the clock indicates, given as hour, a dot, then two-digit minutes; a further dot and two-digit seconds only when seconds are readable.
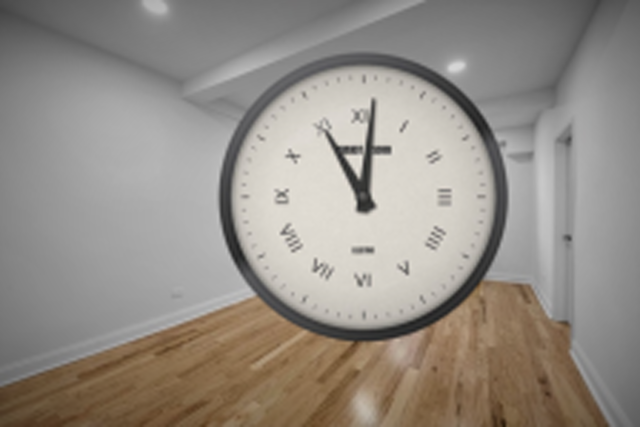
11.01
